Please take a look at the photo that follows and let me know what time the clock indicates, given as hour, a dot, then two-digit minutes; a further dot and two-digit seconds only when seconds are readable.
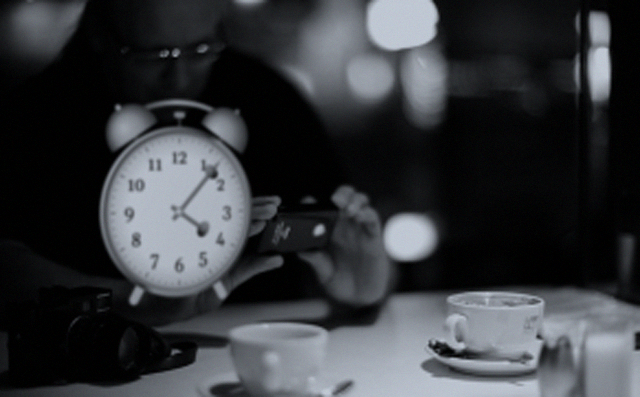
4.07
